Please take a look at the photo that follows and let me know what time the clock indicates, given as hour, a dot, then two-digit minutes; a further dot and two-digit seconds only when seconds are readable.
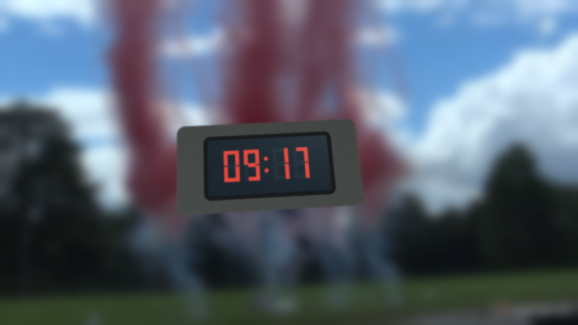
9.17
